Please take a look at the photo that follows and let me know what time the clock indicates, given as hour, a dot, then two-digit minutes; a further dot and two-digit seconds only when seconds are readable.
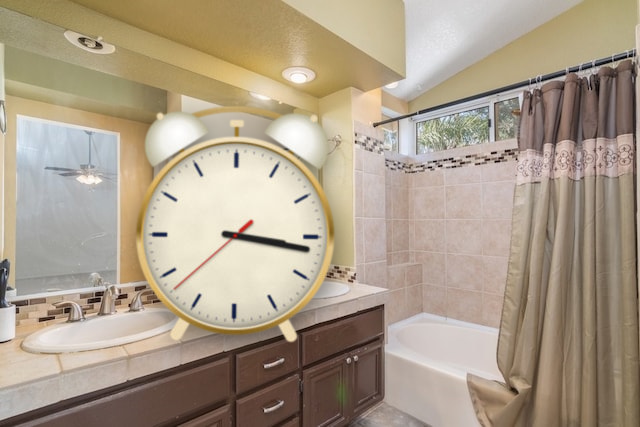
3.16.38
